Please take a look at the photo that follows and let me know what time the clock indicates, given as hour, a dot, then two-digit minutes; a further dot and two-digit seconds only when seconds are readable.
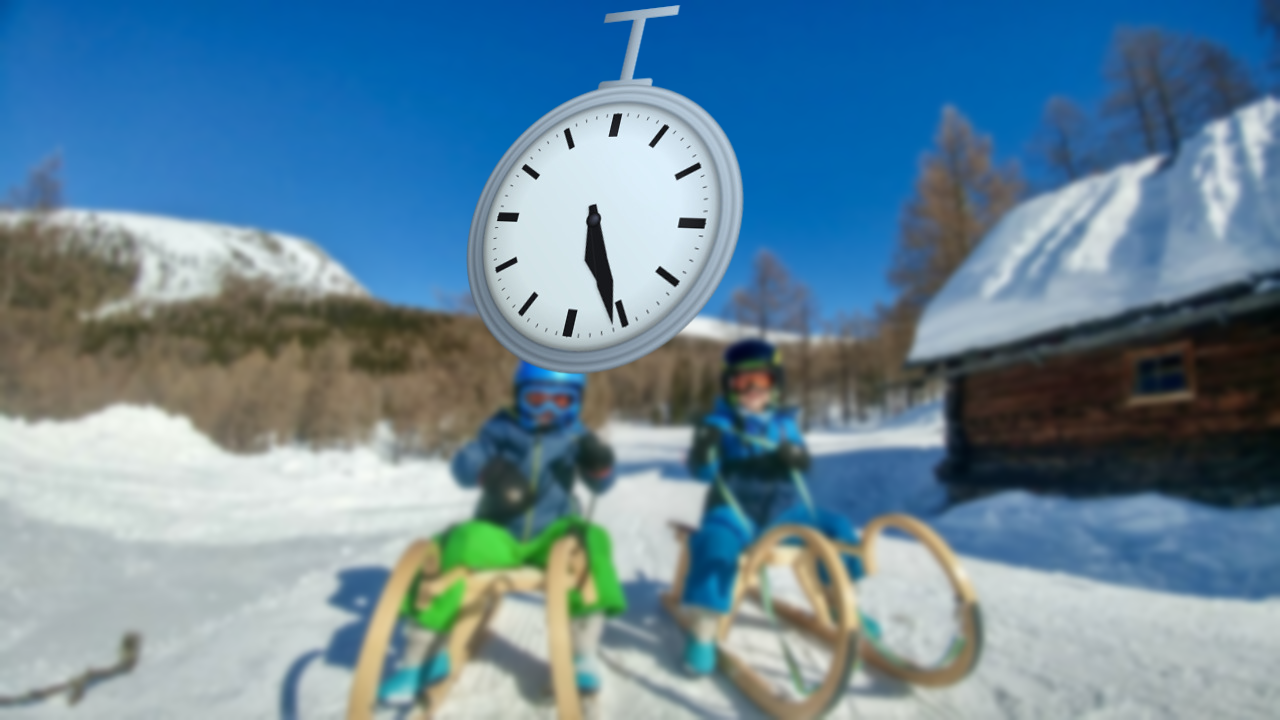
5.26
